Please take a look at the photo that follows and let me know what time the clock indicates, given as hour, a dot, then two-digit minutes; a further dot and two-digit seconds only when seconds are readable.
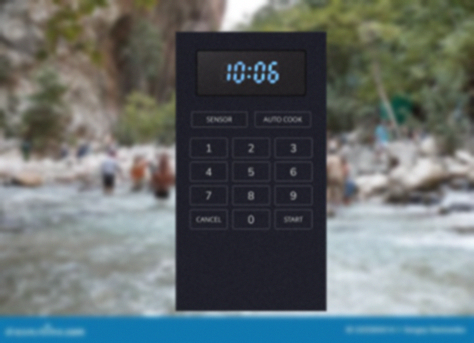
10.06
